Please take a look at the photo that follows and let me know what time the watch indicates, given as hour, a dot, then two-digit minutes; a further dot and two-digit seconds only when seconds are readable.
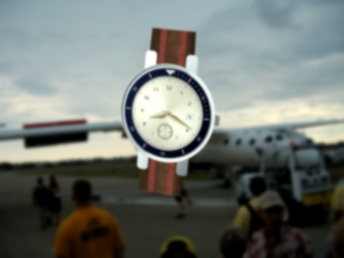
8.19
